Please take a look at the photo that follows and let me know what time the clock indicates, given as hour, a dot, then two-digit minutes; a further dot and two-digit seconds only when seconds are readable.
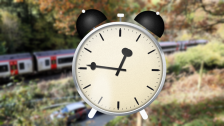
12.46
